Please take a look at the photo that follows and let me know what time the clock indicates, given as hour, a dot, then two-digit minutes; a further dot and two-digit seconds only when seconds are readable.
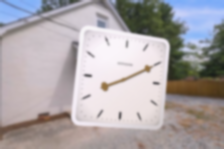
8.10
